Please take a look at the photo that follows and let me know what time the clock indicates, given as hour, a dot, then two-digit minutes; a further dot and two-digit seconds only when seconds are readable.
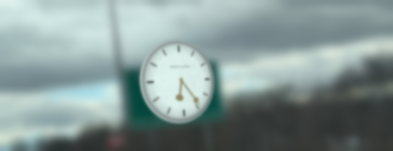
6.24
